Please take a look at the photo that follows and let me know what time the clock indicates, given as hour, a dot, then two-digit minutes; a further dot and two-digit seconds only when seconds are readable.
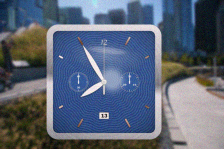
7.55
